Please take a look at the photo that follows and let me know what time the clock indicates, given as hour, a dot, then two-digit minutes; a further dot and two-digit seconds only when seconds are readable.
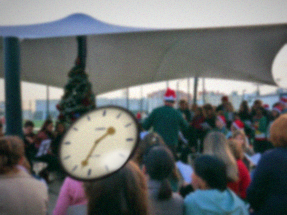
1.33
